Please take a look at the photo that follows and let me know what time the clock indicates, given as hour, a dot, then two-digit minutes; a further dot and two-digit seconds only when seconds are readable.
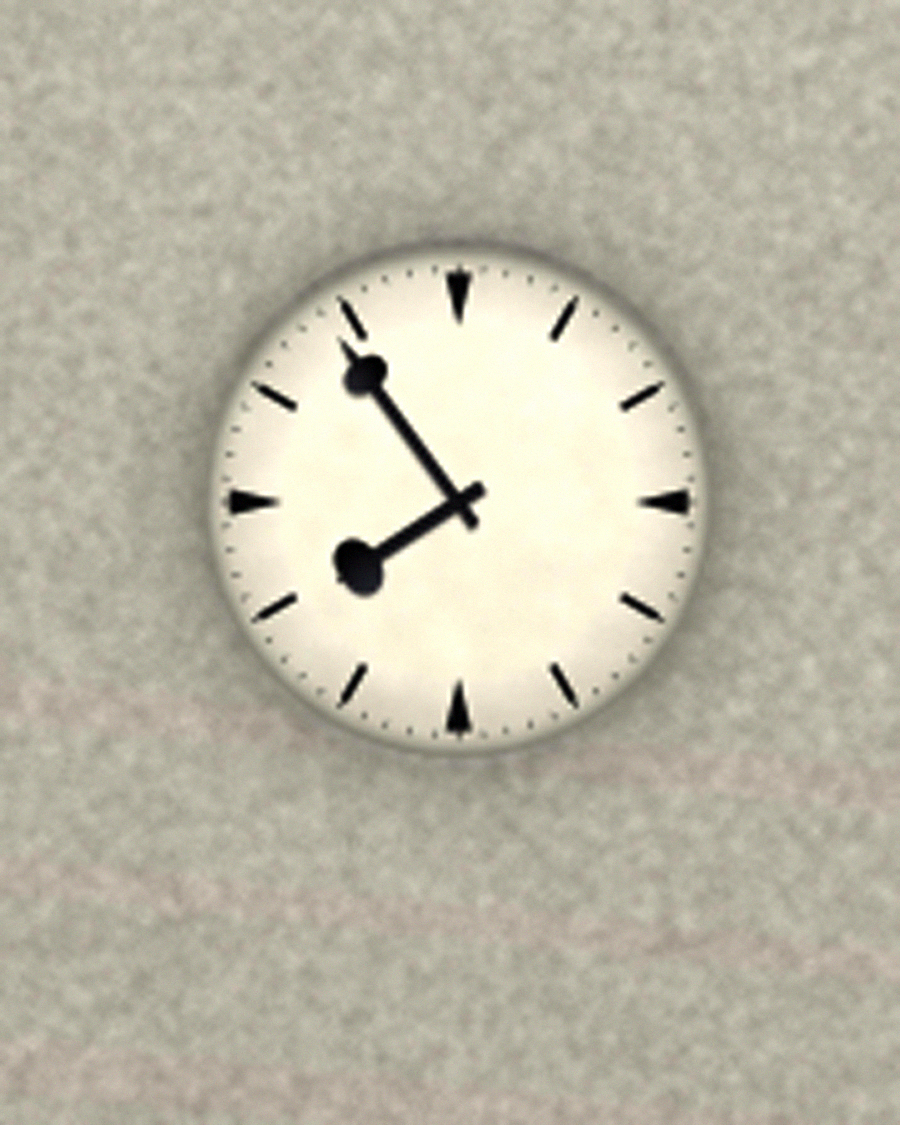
7.54
